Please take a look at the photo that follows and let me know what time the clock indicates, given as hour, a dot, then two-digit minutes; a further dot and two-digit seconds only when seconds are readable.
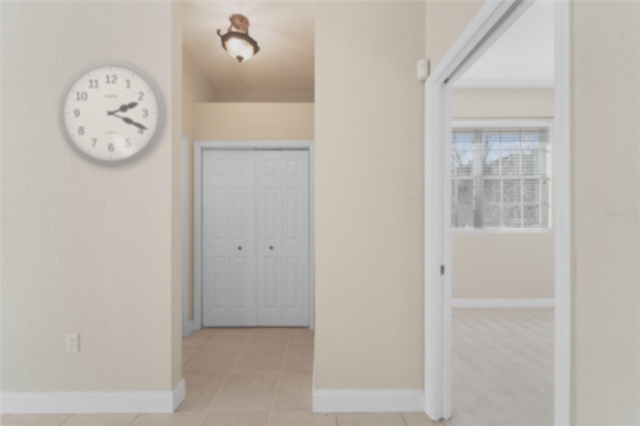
2.19
